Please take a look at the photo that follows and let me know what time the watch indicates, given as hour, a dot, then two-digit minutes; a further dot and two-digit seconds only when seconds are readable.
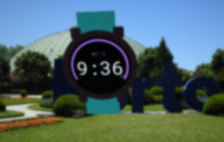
9.36
